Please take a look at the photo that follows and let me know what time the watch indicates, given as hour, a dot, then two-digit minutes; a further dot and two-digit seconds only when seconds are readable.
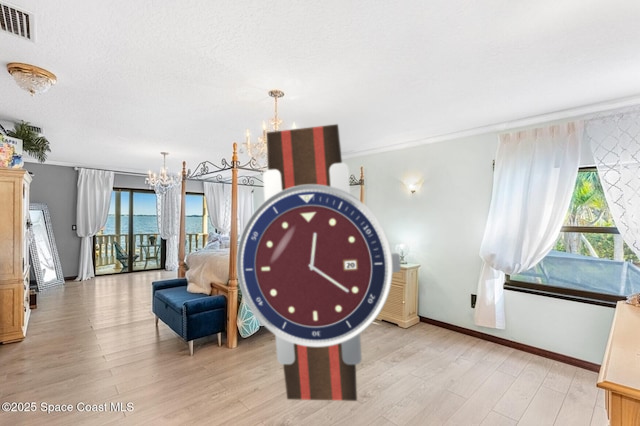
12.21
